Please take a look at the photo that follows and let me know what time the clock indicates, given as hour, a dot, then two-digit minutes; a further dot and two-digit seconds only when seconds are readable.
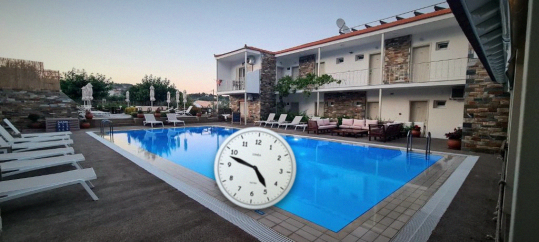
4.48
